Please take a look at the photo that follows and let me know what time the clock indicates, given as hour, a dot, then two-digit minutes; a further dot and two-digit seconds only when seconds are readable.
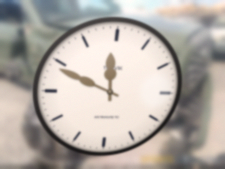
11.49
